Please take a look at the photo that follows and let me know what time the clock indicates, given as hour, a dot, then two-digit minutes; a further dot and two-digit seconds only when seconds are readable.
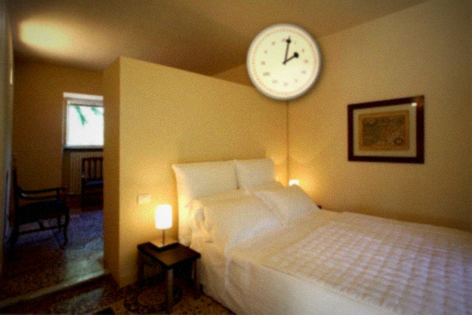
2.02
